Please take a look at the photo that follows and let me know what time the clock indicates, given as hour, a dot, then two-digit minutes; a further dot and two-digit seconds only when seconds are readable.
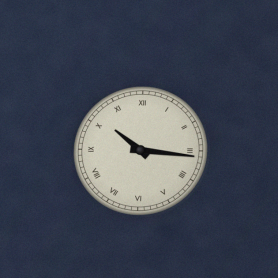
10.16
